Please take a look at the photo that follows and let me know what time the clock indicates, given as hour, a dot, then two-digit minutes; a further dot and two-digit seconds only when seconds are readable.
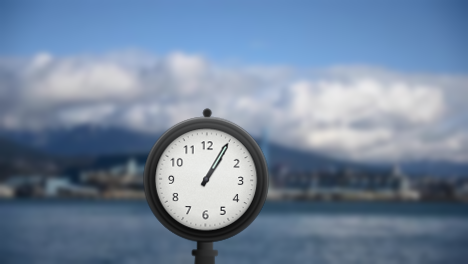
1.05
